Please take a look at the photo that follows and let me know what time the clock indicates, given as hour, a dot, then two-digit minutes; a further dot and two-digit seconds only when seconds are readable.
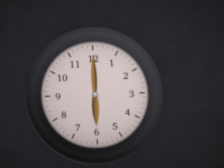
6.00
